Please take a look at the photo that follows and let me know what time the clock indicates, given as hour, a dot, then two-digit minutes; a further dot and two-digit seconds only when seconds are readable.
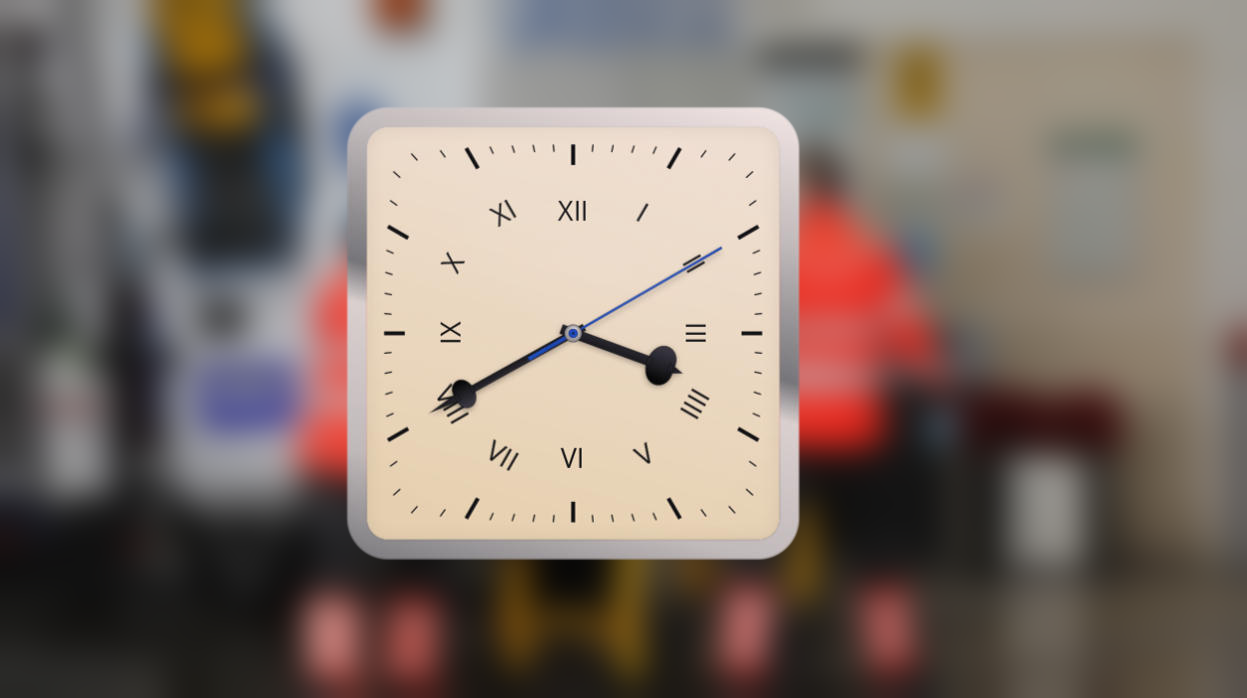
3.40.10
